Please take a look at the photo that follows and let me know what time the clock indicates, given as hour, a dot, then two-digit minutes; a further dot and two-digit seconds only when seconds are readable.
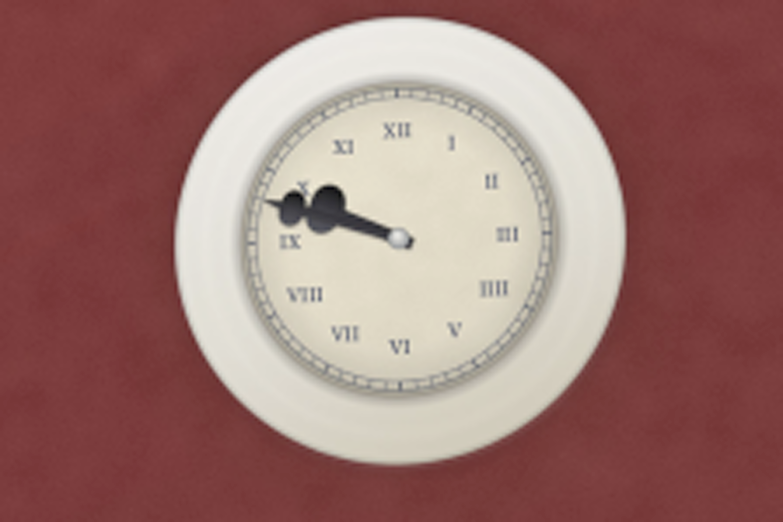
9.48
